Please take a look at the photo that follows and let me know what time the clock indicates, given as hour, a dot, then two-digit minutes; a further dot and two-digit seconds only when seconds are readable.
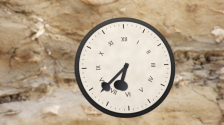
6.38
